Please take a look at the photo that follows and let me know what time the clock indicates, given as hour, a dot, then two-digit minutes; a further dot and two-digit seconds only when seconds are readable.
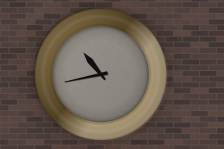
10.43
